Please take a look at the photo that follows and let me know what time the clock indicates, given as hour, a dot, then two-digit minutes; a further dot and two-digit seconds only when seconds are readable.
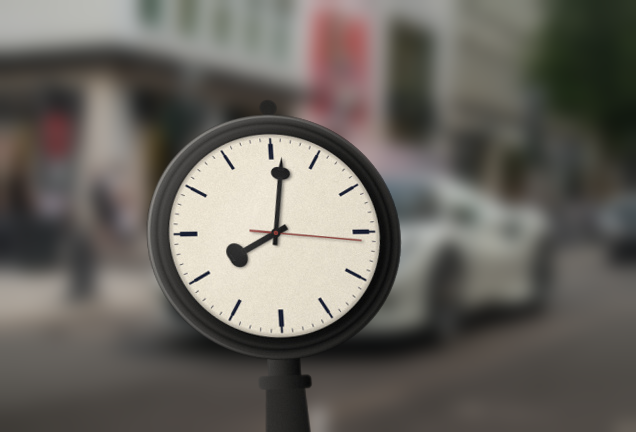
8.01.16
